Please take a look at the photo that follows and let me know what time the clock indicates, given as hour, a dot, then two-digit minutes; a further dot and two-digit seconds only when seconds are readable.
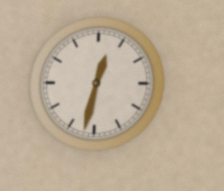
12.32
